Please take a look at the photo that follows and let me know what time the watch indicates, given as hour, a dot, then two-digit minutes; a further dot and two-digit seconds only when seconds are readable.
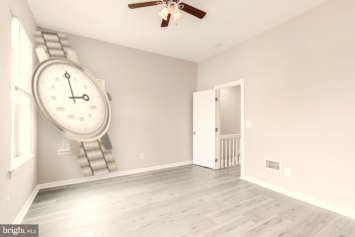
3.01
